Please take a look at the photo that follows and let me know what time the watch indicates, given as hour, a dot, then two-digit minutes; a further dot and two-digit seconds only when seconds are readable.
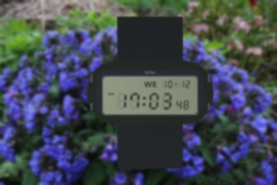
17.03
